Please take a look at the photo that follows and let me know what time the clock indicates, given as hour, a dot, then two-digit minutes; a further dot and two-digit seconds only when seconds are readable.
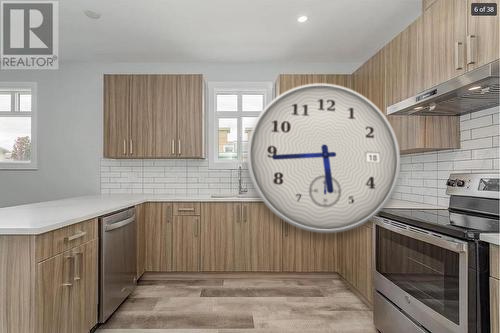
5.44
